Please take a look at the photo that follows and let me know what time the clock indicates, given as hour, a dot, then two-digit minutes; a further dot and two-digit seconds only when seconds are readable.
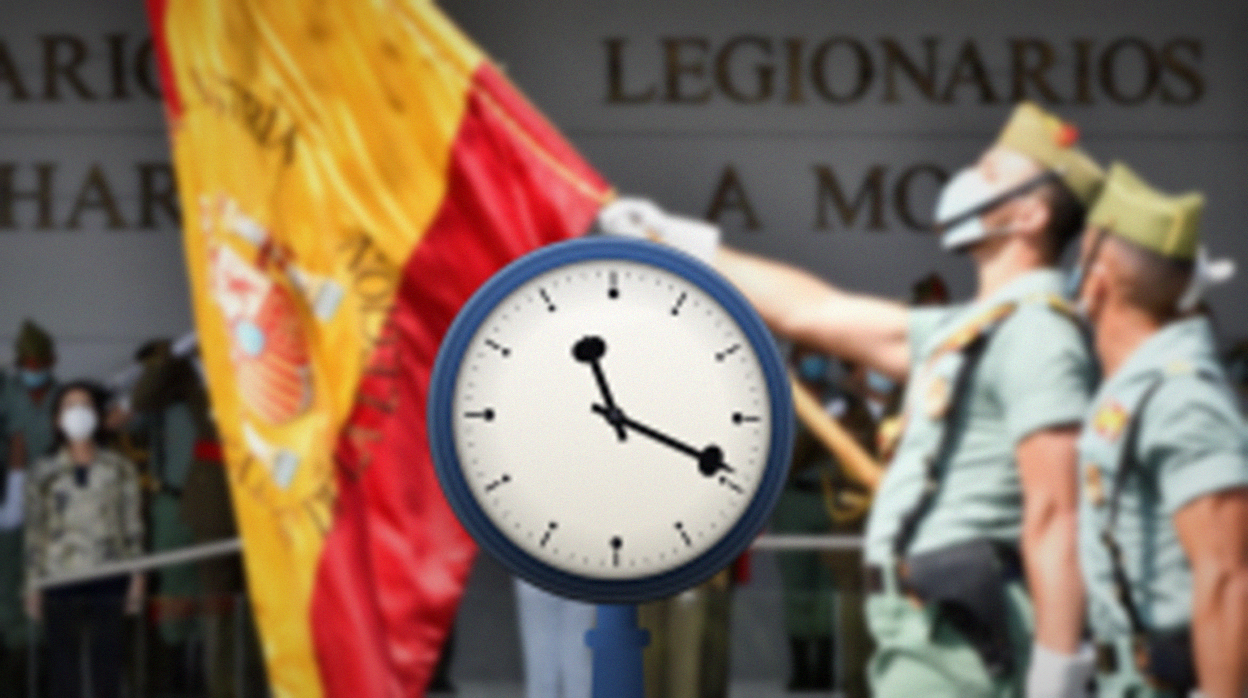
11.19
